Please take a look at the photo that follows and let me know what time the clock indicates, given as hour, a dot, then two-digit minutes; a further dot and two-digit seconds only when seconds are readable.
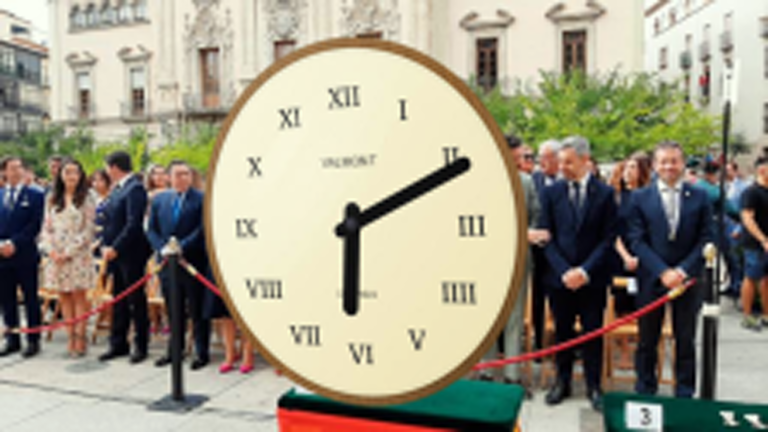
6.11
